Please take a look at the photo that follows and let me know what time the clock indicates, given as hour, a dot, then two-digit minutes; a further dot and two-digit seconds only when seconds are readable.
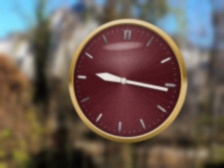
9.16
